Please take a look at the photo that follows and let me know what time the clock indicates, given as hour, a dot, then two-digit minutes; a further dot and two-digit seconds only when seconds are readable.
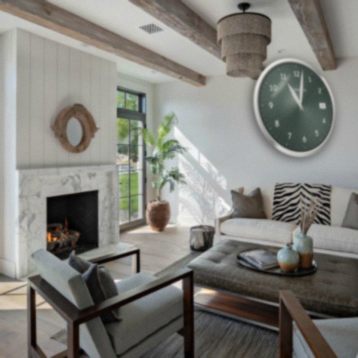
11.02
